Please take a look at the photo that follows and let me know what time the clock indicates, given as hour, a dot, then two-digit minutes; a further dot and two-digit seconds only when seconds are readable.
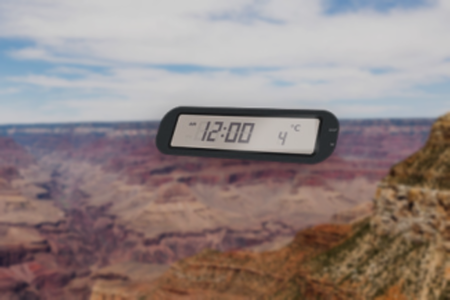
12.00
